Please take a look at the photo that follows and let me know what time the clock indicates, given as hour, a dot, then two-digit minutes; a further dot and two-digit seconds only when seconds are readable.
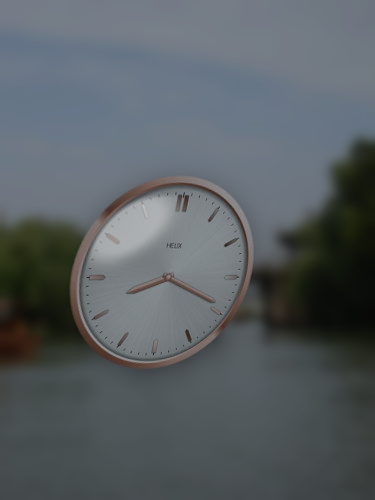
8.19
